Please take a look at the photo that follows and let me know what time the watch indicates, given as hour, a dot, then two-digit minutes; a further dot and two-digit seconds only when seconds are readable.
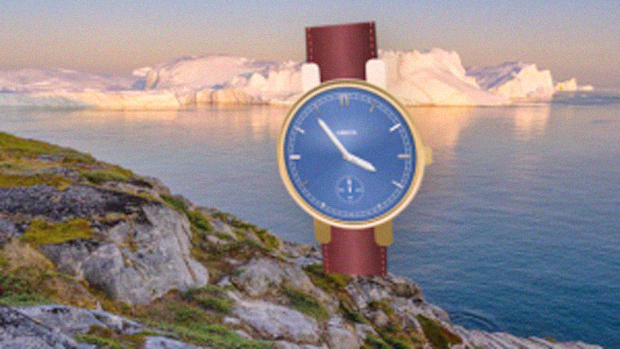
3.54
